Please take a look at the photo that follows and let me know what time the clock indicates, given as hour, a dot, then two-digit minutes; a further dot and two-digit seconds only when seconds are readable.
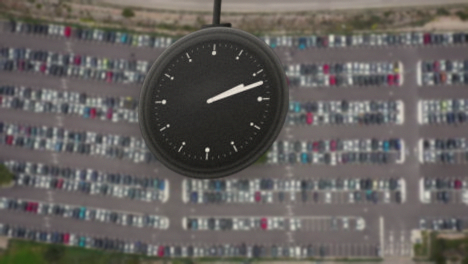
2.12
